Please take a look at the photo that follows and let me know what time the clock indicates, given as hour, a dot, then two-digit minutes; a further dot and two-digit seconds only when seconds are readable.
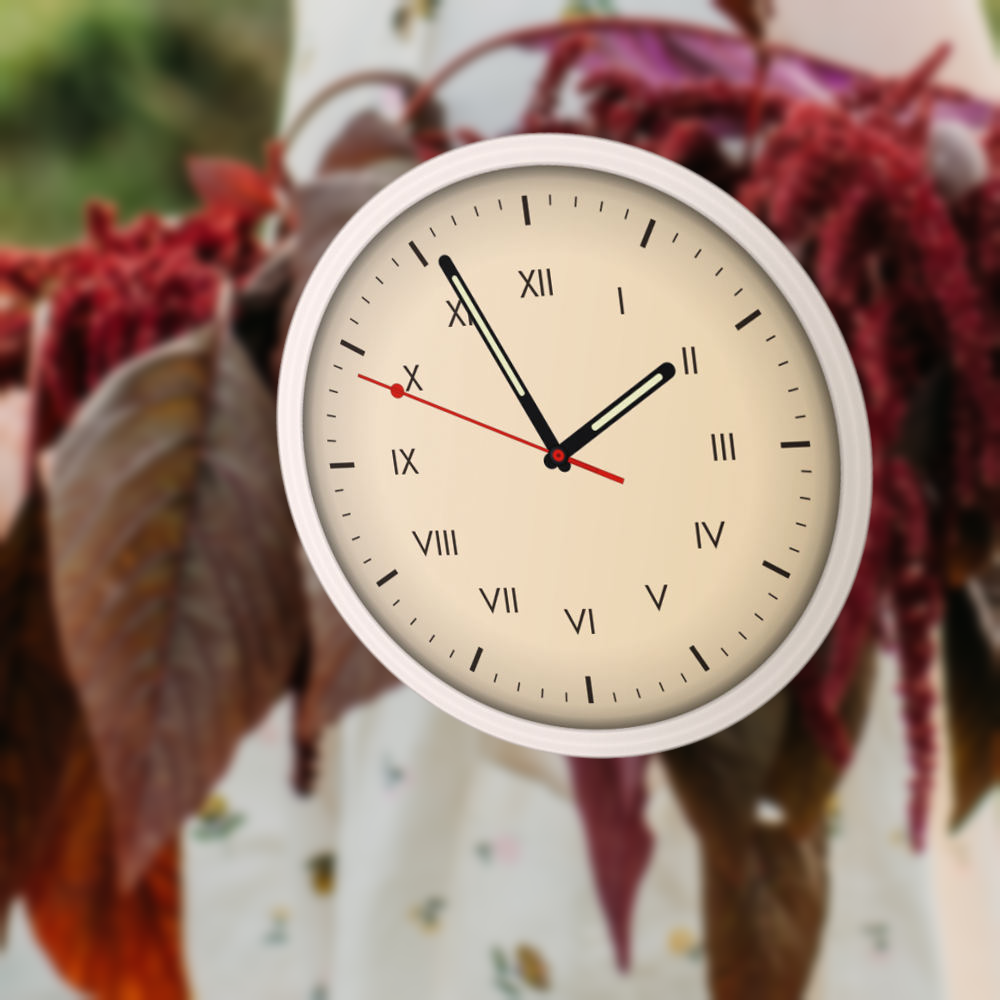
1.55.49
